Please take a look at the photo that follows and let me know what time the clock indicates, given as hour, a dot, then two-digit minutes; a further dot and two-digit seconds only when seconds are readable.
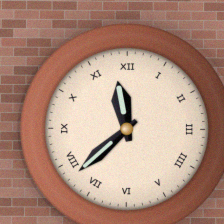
11.38
